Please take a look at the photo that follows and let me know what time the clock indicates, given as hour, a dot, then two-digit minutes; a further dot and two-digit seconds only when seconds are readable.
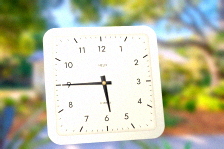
5.45
